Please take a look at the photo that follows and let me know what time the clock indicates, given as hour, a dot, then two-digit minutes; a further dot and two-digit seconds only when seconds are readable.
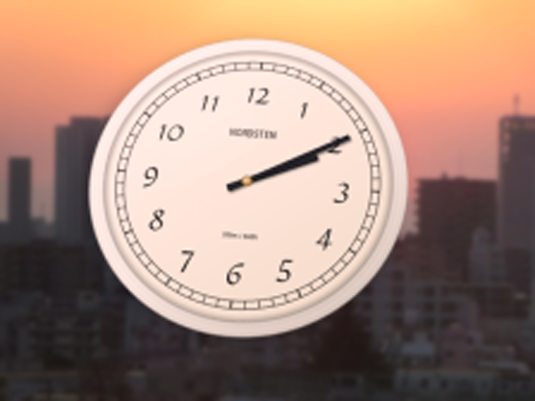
2.10
